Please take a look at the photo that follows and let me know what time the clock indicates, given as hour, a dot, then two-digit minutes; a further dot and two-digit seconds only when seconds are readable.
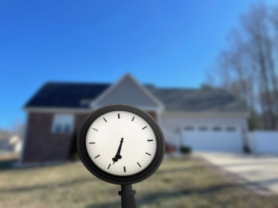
6.34
